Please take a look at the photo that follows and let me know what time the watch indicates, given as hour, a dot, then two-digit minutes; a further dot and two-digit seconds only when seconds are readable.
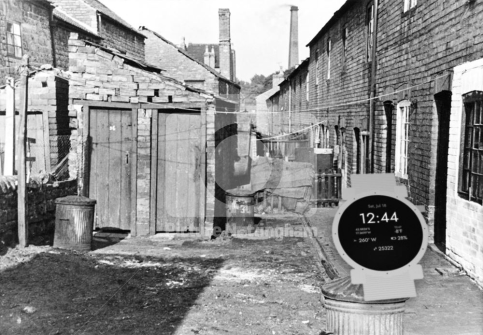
12.44
